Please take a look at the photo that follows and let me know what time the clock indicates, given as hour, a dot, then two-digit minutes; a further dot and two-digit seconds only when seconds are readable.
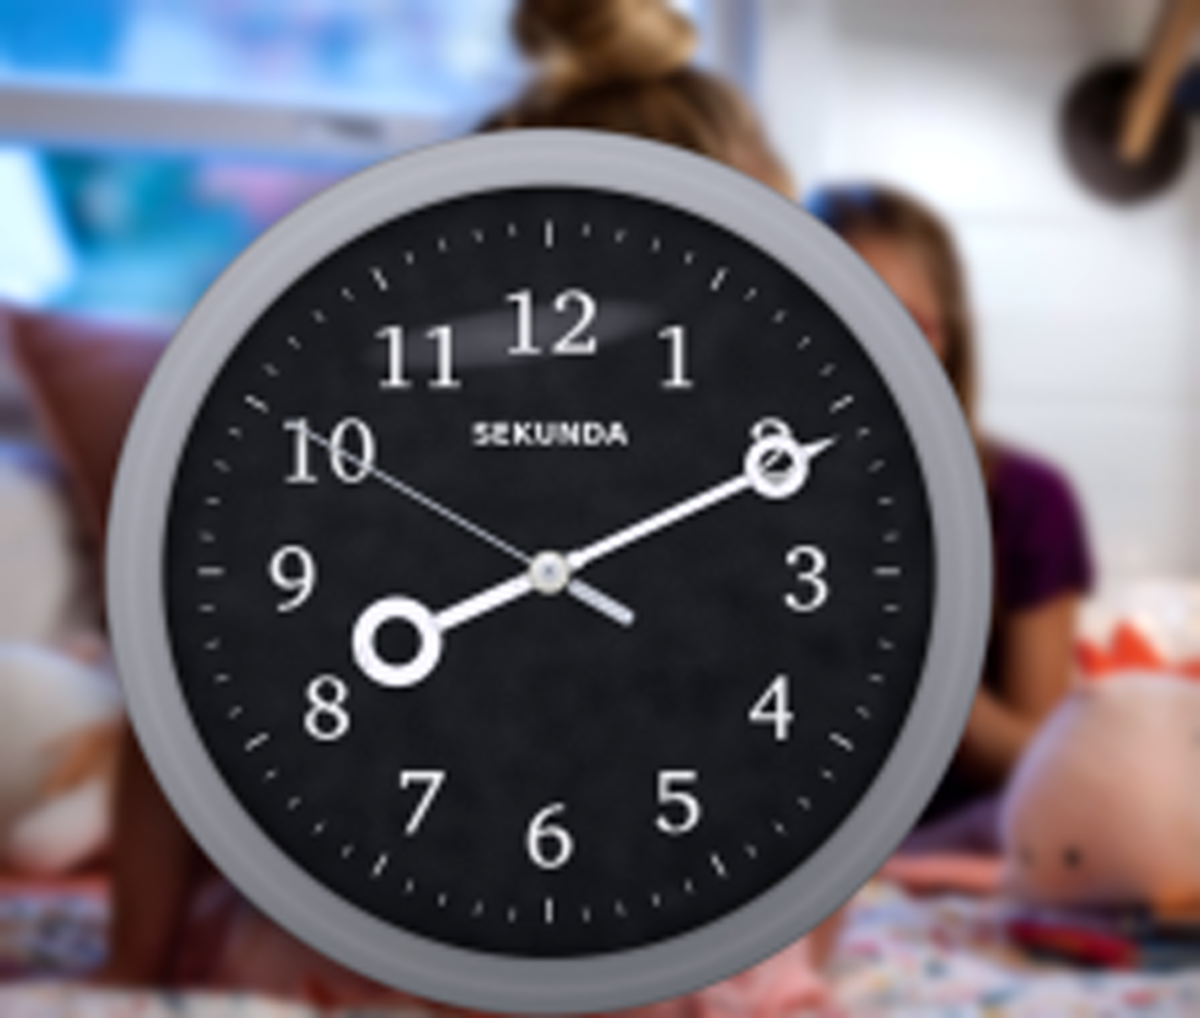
8.10.50
